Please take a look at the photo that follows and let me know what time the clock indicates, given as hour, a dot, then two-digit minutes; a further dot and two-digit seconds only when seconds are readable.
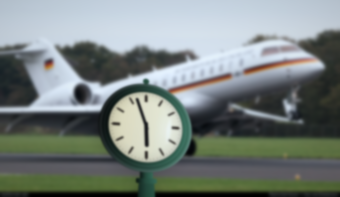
5.57
